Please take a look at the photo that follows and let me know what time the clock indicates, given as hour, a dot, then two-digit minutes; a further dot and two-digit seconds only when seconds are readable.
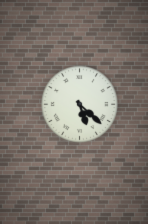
5.22
